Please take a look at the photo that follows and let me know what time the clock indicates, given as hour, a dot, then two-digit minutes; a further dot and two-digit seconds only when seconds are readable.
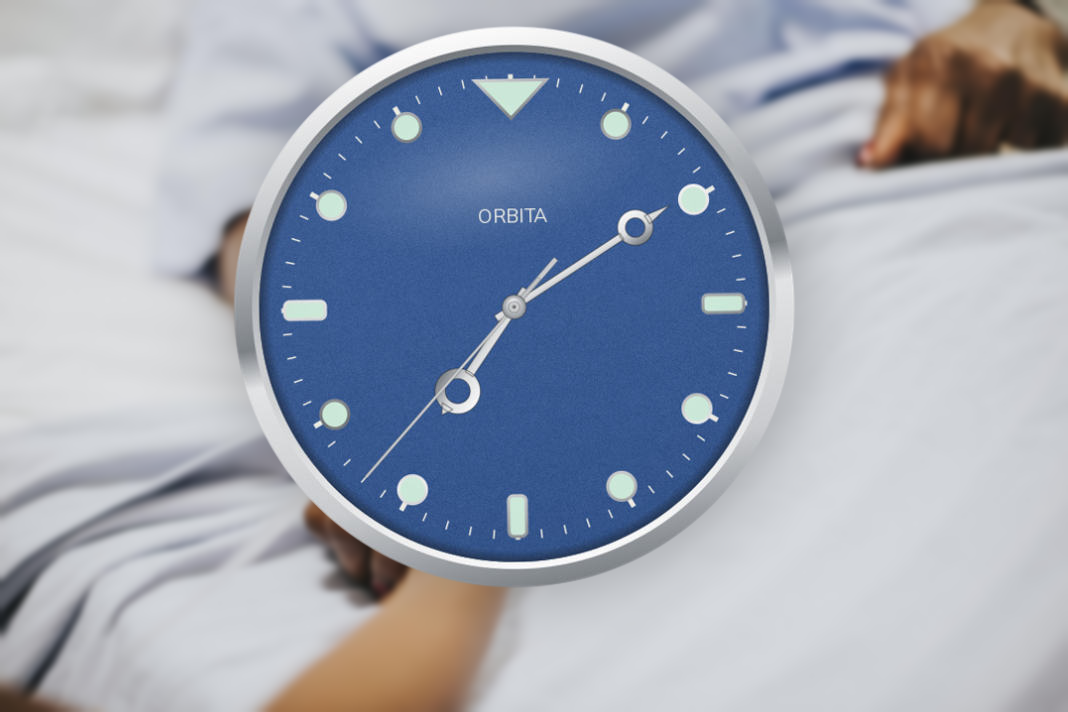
7.09.37
